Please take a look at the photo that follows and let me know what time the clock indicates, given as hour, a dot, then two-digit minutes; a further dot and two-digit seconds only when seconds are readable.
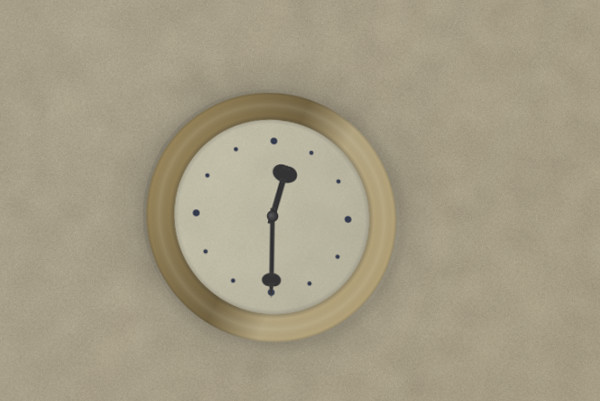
12.30
